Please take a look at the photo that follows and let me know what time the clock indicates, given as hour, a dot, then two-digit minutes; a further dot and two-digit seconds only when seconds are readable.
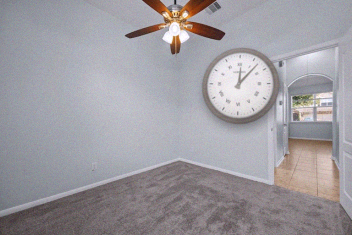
12.07
